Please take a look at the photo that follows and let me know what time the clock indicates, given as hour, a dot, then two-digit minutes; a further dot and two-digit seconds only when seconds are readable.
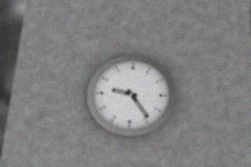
9.24
